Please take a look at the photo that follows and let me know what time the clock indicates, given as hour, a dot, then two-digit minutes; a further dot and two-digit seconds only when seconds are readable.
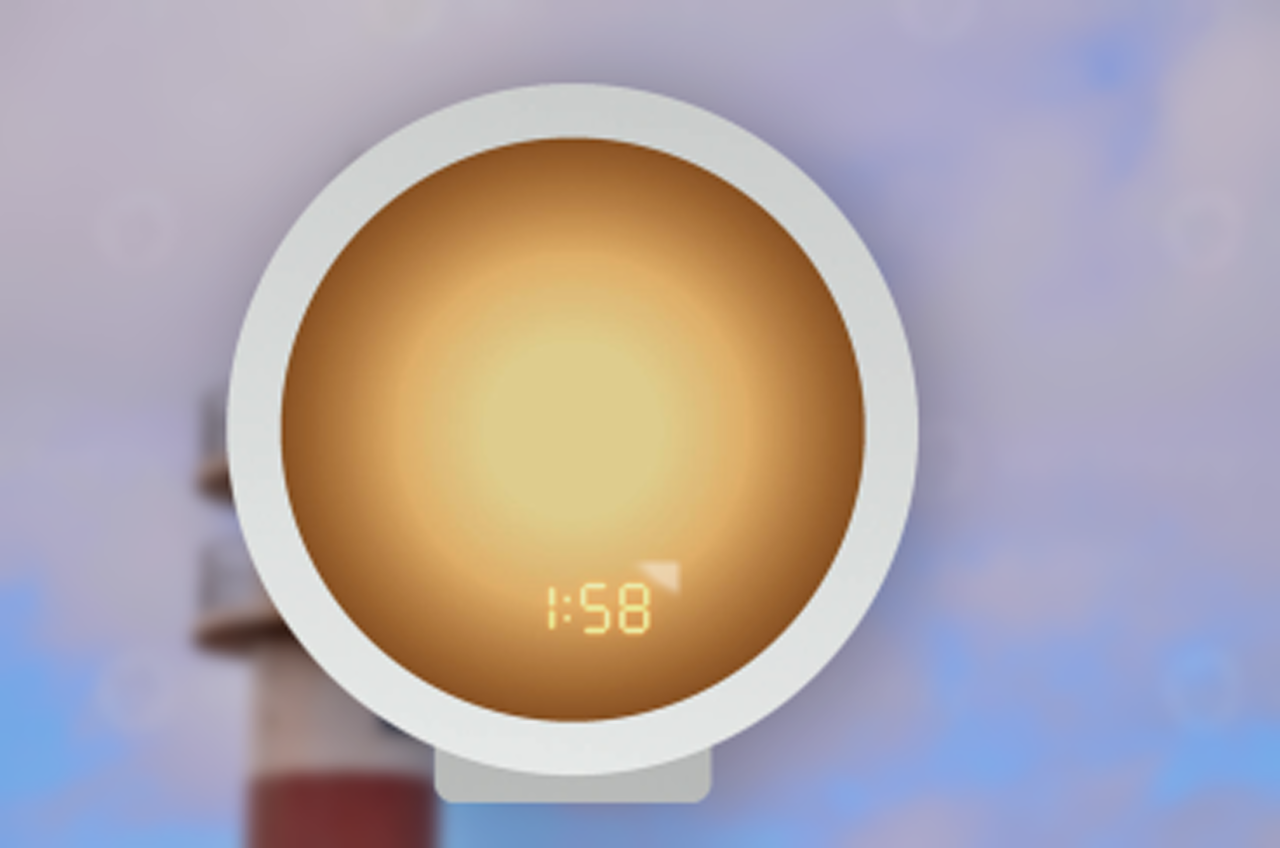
1.58
